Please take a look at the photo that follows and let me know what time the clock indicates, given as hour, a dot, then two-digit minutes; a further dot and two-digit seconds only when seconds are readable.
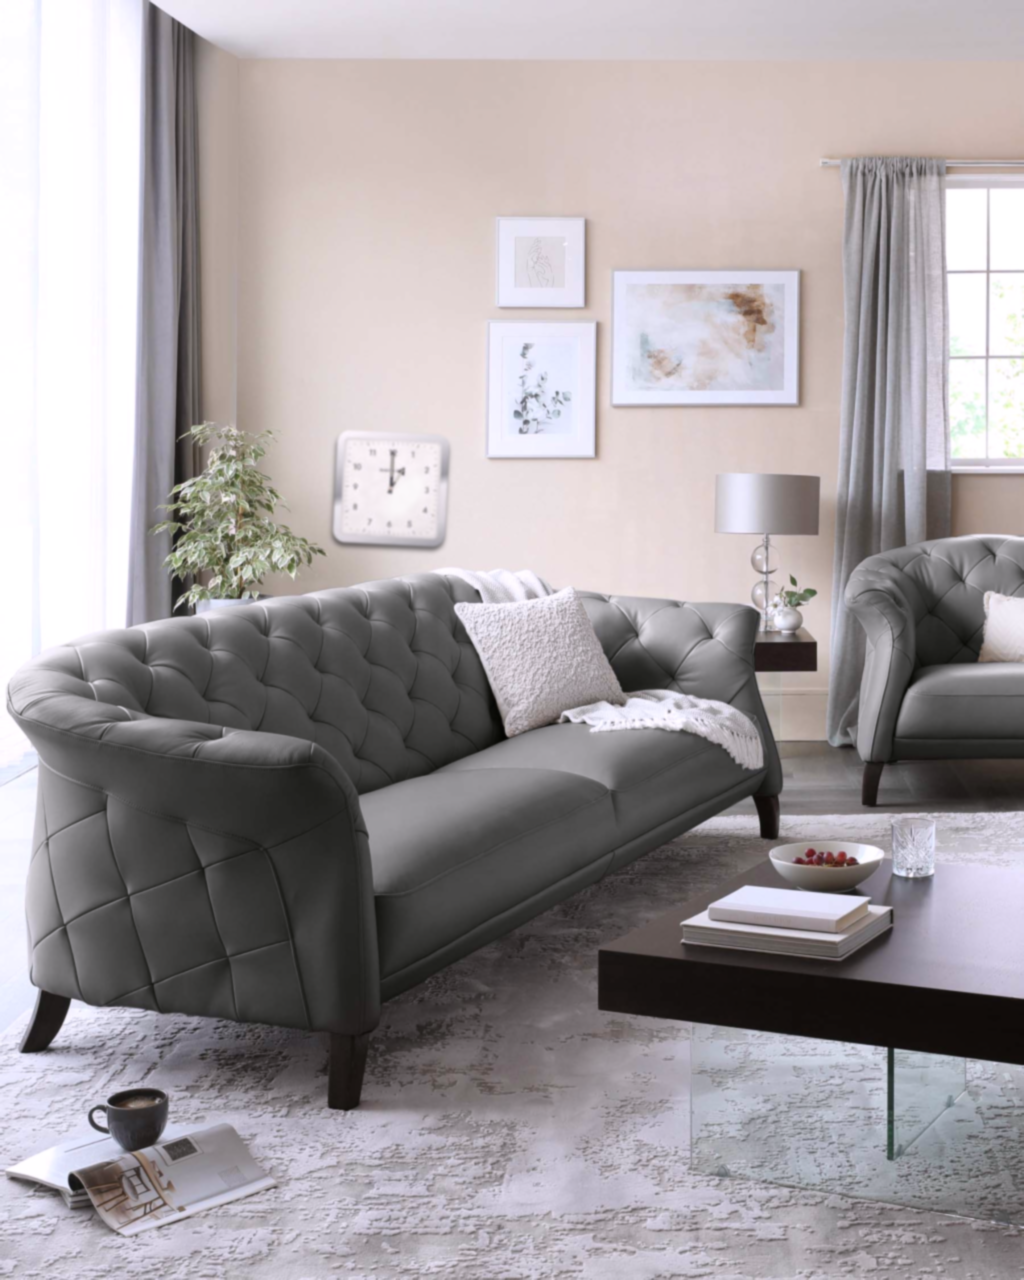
1.00
